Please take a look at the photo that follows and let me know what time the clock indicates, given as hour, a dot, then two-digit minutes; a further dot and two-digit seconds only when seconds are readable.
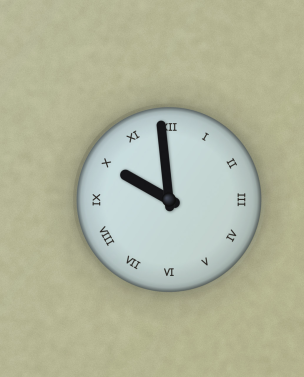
9.59
